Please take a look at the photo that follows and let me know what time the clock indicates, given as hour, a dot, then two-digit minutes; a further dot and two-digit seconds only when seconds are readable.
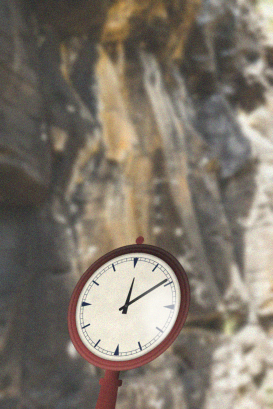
12.09
